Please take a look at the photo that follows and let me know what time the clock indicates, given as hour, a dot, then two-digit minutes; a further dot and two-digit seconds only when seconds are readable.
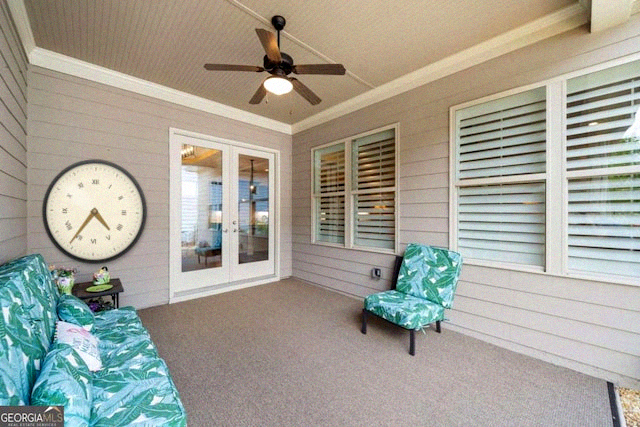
4.36
